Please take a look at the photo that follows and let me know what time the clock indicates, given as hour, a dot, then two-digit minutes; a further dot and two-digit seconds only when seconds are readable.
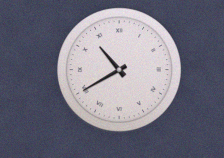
10.40
